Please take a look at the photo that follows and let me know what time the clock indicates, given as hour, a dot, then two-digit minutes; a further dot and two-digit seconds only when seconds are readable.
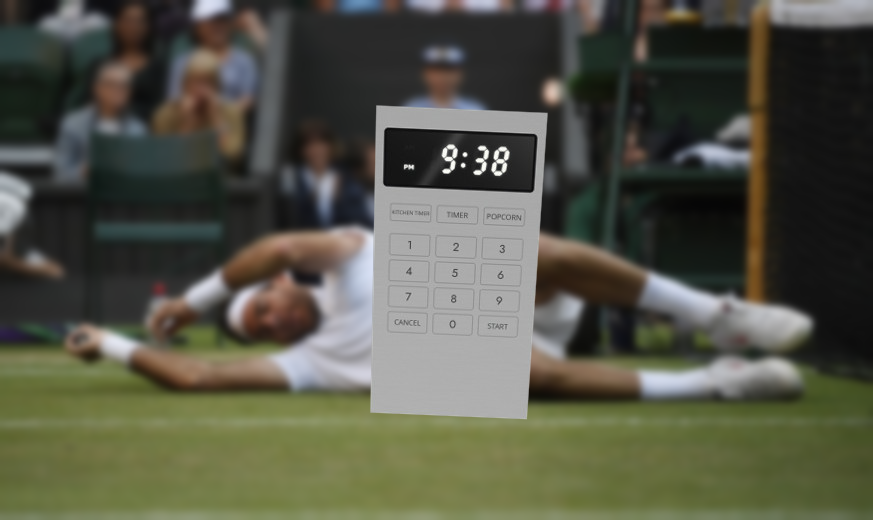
9.38
